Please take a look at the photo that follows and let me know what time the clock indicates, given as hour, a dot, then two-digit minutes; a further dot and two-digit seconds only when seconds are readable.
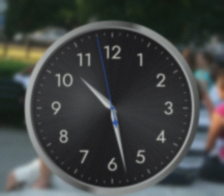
10.27.58
